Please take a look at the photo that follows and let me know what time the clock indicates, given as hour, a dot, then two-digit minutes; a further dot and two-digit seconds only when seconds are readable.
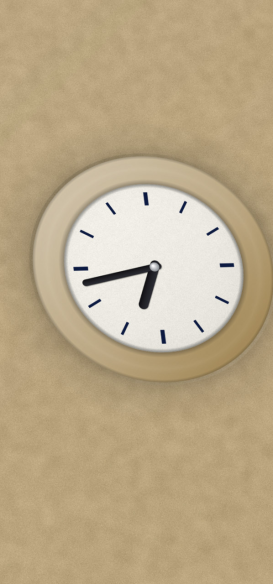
6.43
